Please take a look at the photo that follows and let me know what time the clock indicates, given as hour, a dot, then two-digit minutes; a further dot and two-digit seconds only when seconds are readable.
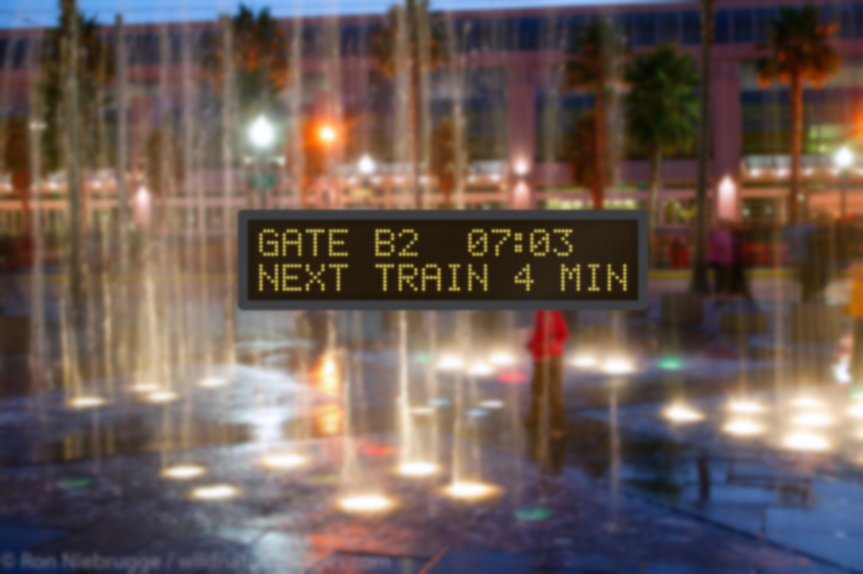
7.03
